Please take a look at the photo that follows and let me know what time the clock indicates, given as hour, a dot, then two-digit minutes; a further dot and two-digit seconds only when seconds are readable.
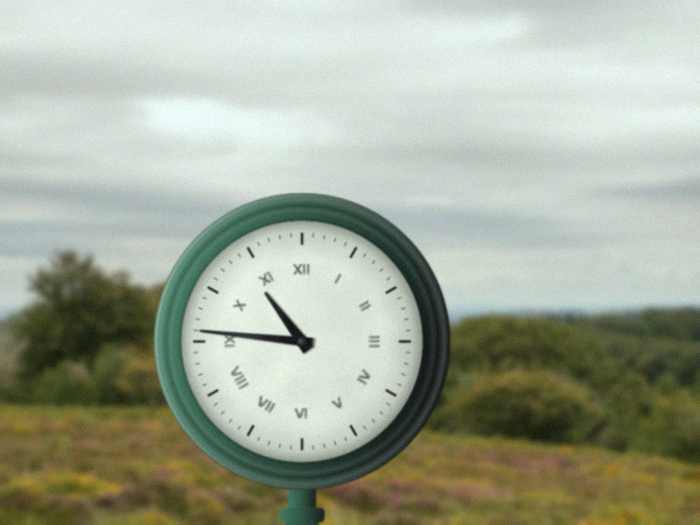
10.46
